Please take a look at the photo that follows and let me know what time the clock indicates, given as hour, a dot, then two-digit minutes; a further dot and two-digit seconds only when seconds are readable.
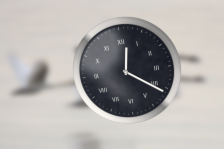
12.21
